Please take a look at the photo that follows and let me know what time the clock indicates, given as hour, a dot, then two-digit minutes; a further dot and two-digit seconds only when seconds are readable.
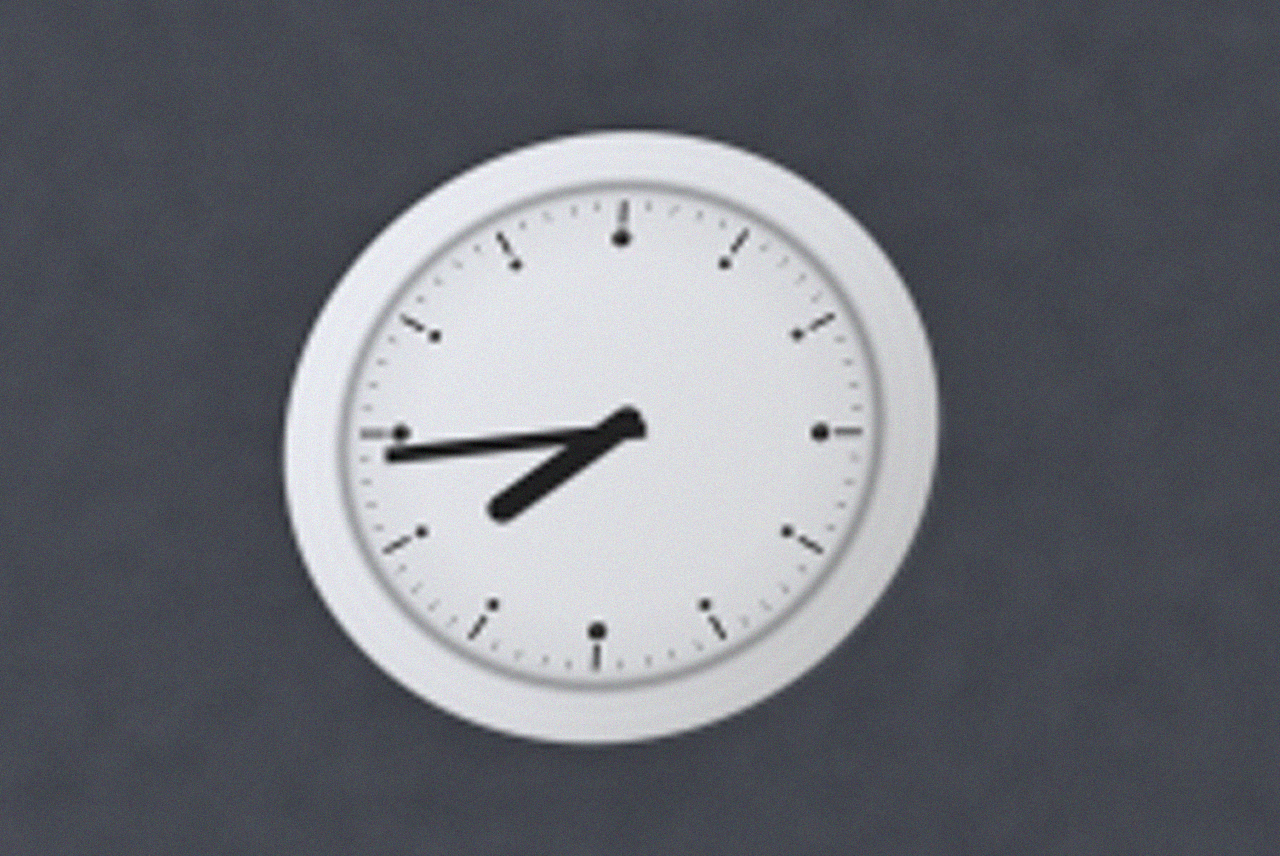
7.44
